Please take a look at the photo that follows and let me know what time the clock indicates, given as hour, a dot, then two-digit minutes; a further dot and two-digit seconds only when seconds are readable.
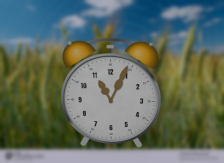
11.04
